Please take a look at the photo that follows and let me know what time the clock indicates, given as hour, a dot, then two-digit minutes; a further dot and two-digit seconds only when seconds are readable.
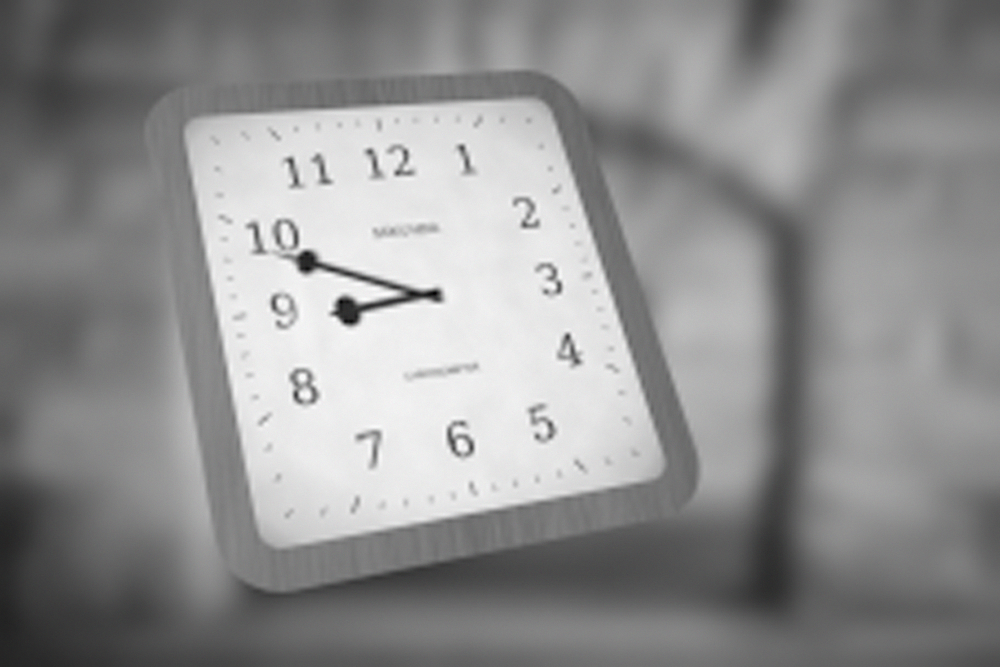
8.49
